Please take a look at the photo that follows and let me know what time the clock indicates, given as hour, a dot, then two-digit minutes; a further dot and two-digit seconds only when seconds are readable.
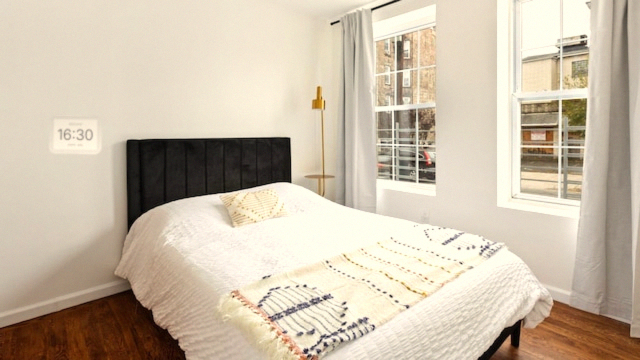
16.30
